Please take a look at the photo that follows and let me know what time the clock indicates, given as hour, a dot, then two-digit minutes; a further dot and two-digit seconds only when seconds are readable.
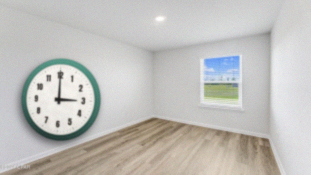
3.00
